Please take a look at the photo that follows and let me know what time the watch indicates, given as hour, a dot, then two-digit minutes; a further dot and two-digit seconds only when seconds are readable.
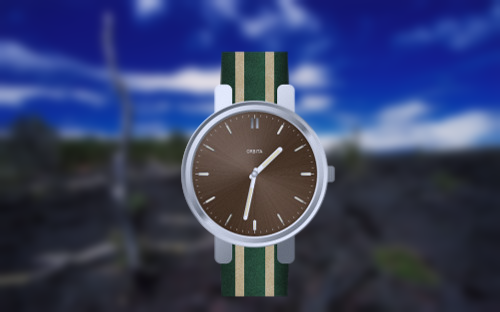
1.32
